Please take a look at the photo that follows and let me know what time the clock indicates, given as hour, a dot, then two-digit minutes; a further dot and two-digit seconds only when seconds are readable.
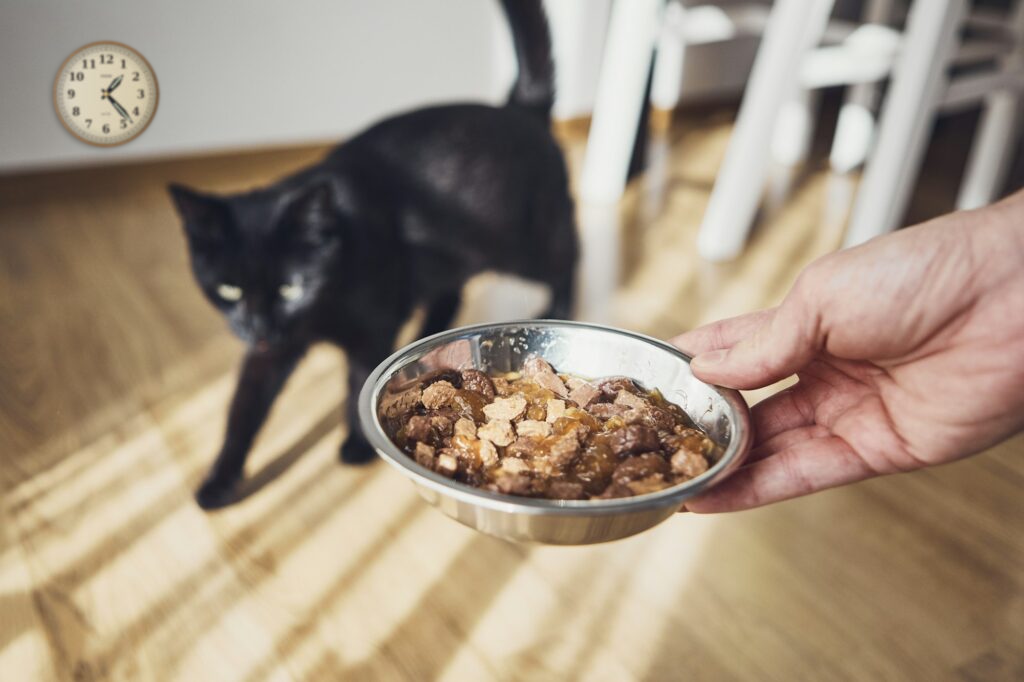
1.23
